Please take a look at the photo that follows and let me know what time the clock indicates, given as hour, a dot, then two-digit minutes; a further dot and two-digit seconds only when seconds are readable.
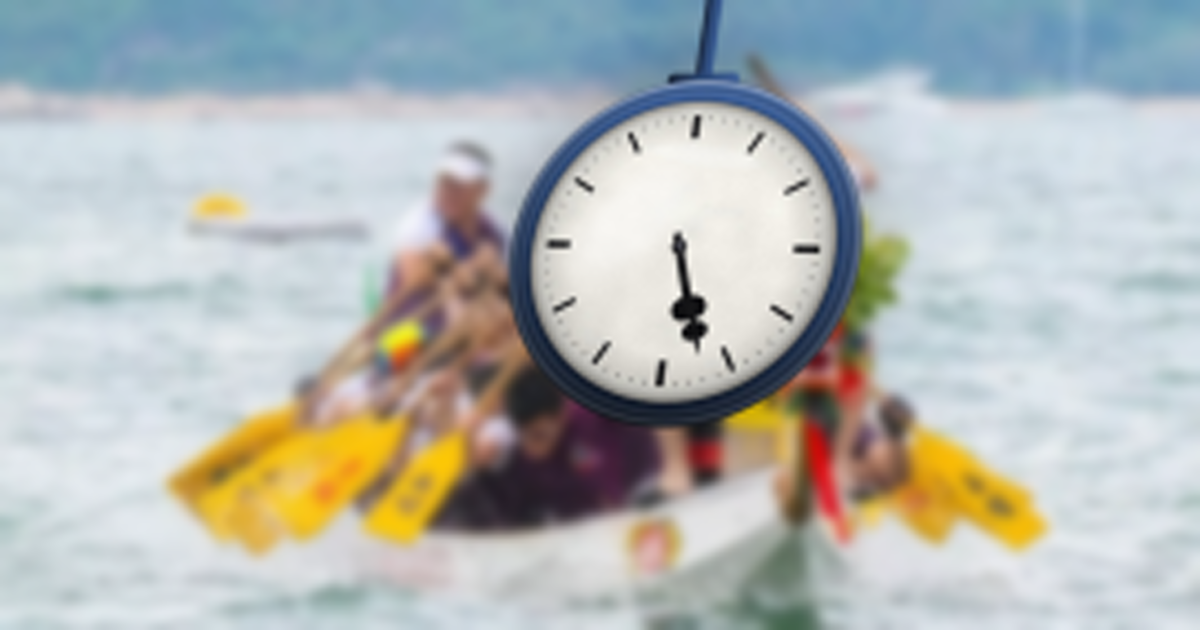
5.27
